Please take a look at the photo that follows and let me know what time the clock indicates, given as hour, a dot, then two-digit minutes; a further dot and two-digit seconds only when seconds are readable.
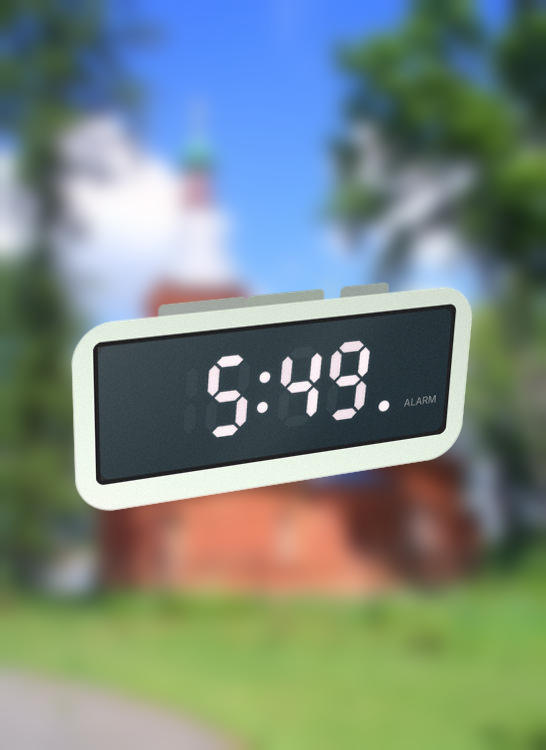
5.49
